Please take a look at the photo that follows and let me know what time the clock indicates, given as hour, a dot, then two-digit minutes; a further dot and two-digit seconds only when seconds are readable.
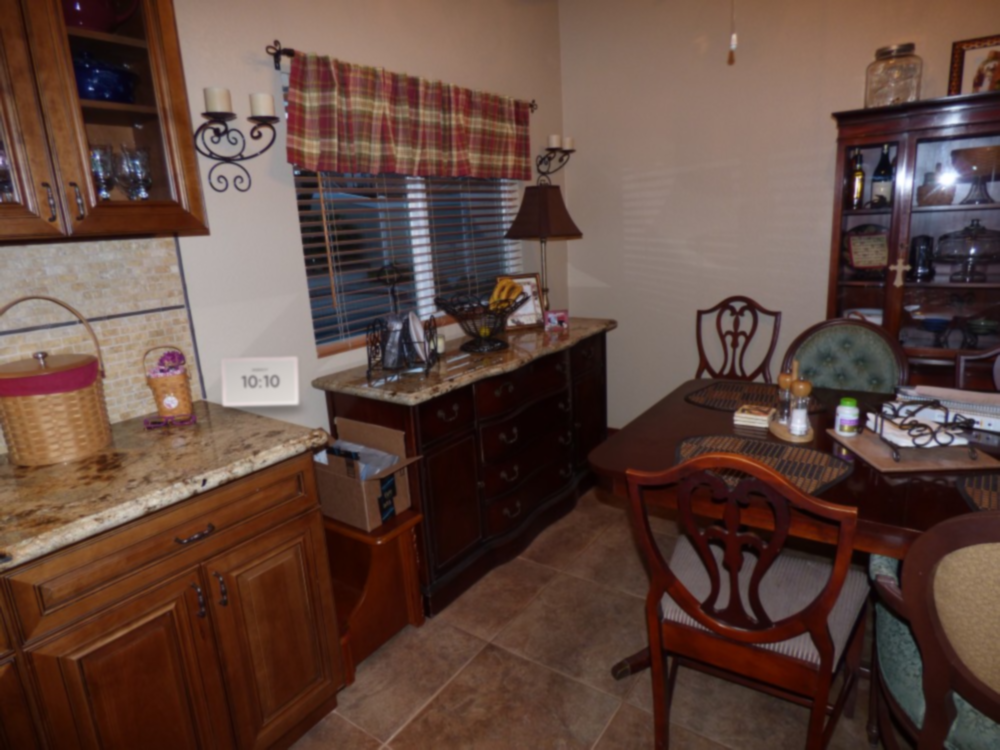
10.10
